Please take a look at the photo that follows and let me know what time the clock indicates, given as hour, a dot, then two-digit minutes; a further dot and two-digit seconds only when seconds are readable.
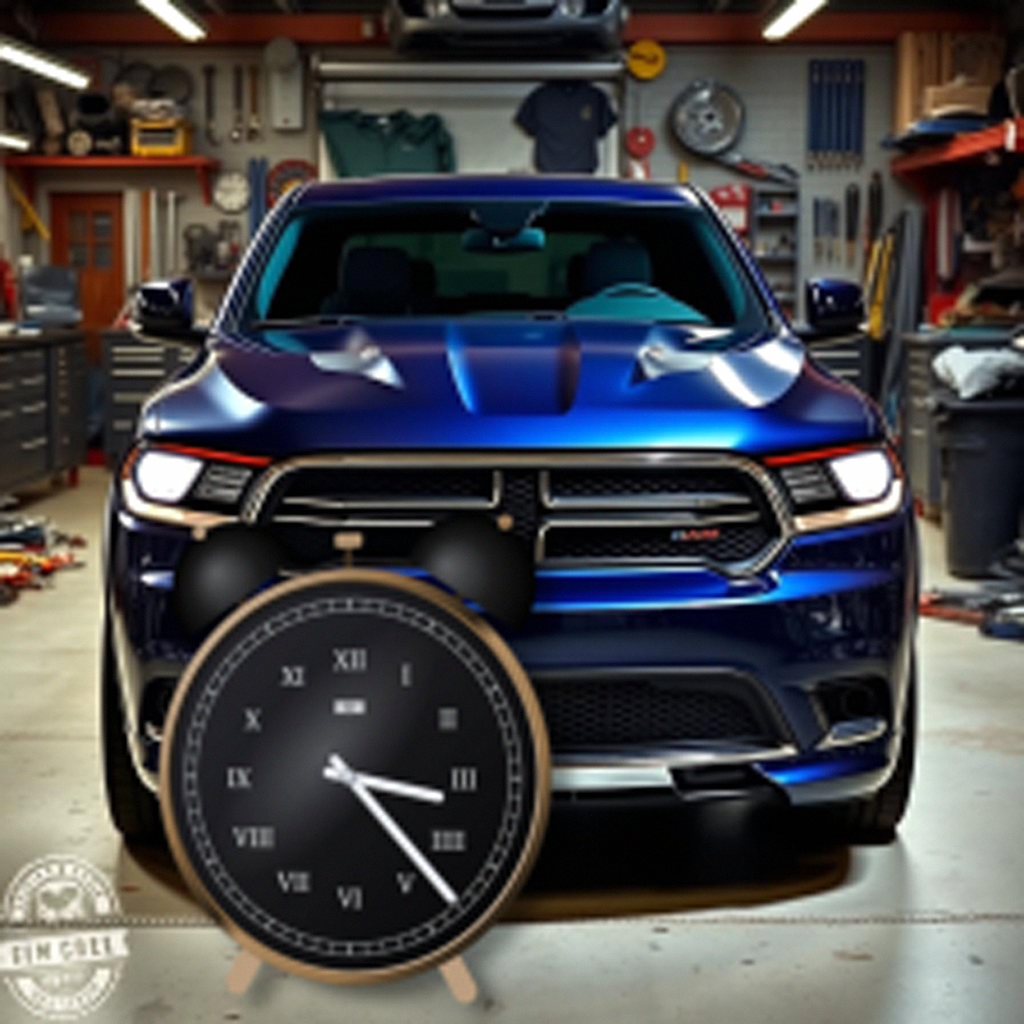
3.23
